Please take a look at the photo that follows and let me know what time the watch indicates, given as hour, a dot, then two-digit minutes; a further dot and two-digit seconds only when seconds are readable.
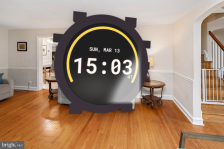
15.03
